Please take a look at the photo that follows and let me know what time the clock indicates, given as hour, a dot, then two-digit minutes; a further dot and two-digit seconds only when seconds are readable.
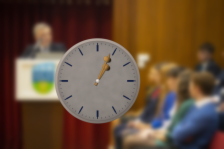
1.04
